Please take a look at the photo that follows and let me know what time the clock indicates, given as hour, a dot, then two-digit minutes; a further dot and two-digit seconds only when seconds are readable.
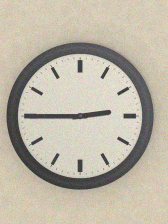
2.45
